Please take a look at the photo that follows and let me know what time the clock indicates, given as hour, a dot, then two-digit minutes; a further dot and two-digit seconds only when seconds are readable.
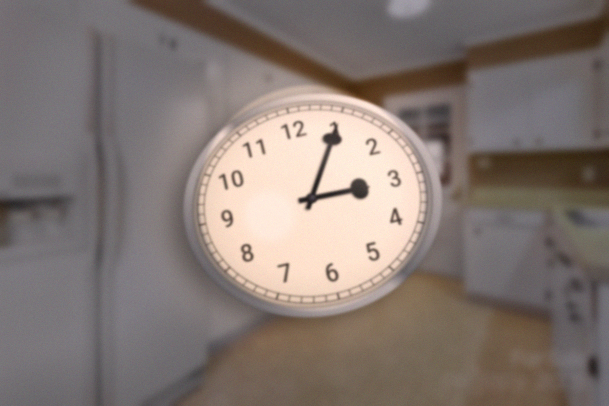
3.05
